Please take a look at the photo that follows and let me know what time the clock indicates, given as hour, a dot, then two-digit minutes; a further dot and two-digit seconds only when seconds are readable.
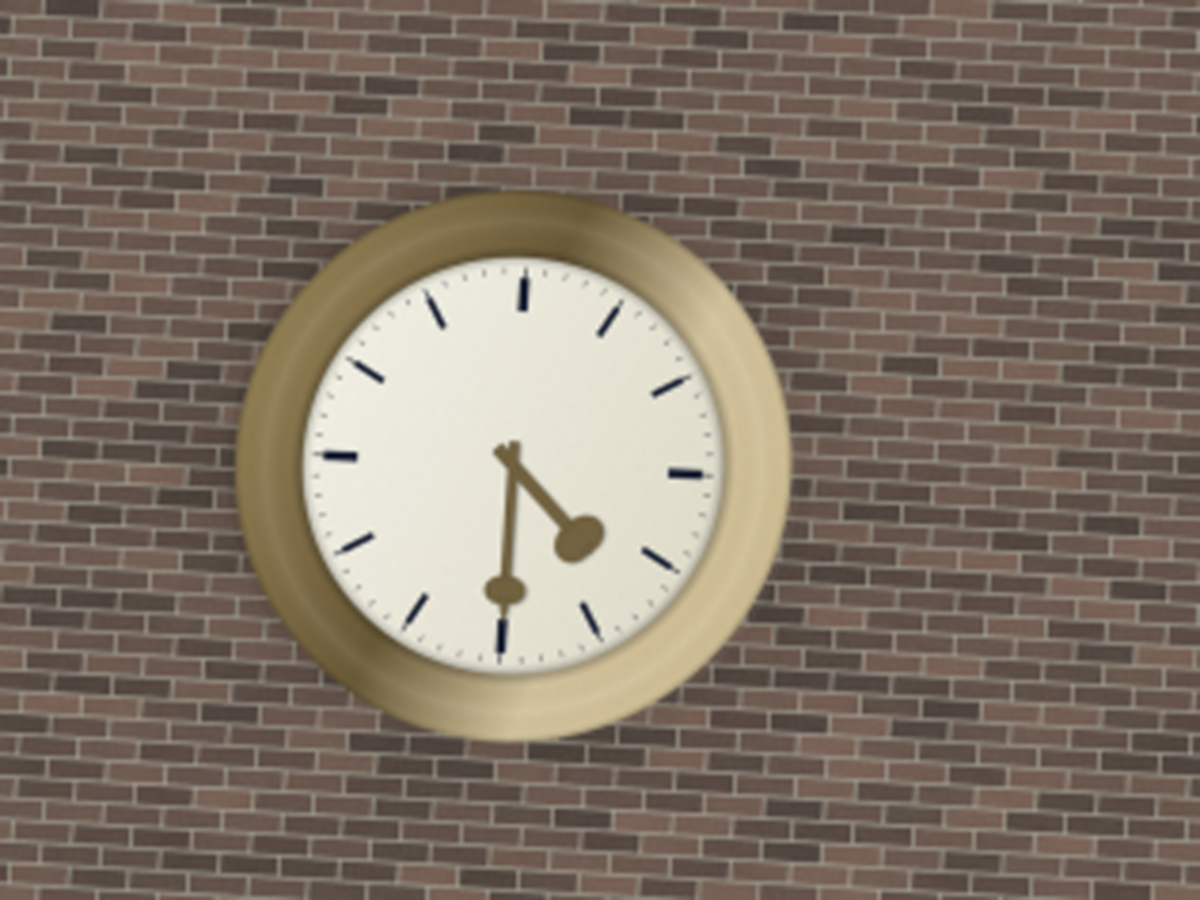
4.30
